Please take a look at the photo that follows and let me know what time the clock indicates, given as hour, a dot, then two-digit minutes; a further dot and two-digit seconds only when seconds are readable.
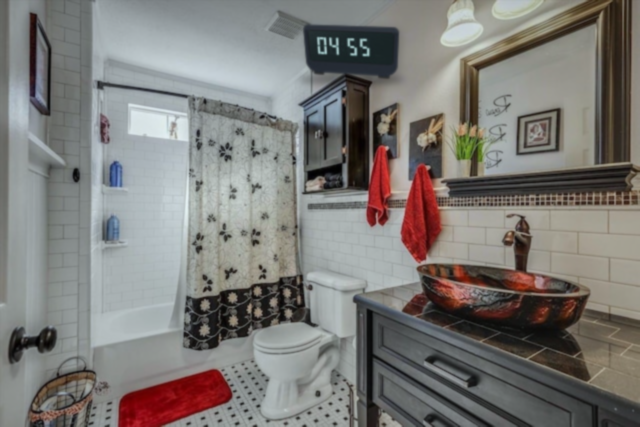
4.55
